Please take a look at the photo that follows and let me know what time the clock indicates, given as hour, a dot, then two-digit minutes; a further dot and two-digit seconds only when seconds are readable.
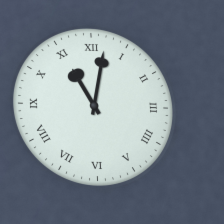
11.02
